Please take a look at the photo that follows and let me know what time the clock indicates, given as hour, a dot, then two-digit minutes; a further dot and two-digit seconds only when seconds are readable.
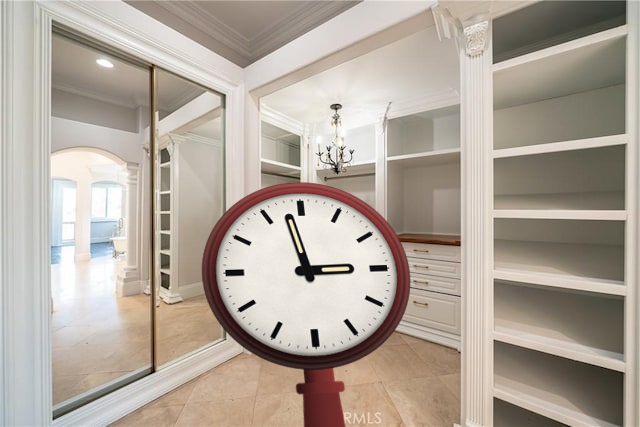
2.58
